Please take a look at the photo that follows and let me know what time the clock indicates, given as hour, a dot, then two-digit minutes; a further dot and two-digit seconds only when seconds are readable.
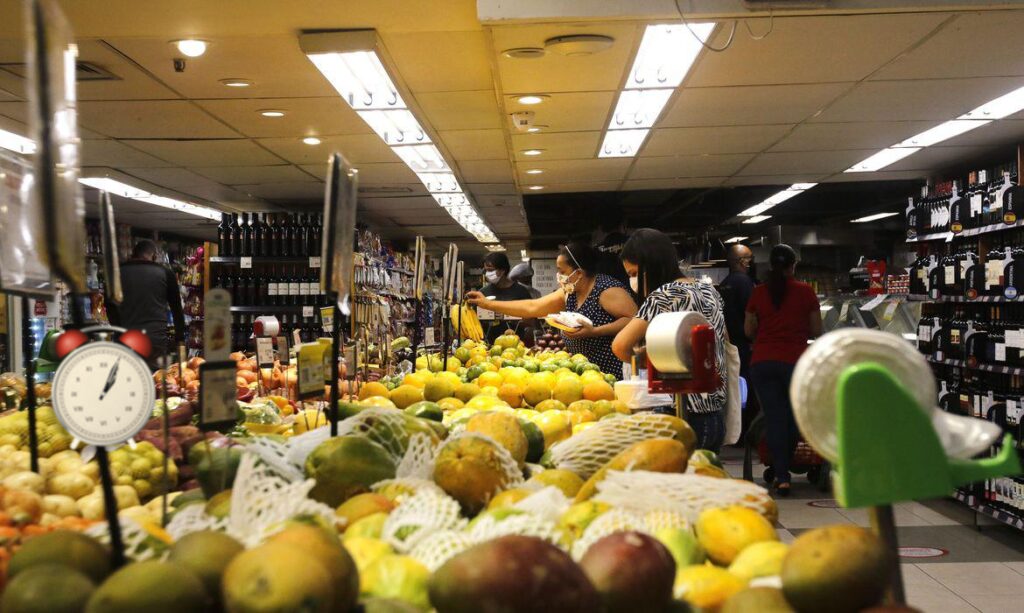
1.04
